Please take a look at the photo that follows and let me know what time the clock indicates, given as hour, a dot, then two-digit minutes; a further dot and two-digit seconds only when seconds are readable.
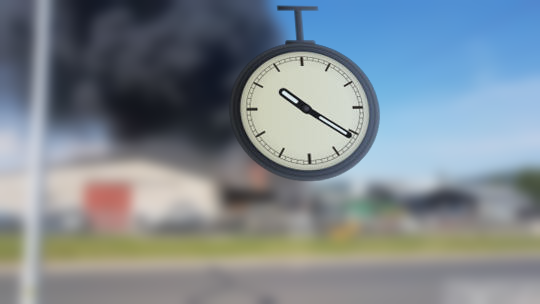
10.21
